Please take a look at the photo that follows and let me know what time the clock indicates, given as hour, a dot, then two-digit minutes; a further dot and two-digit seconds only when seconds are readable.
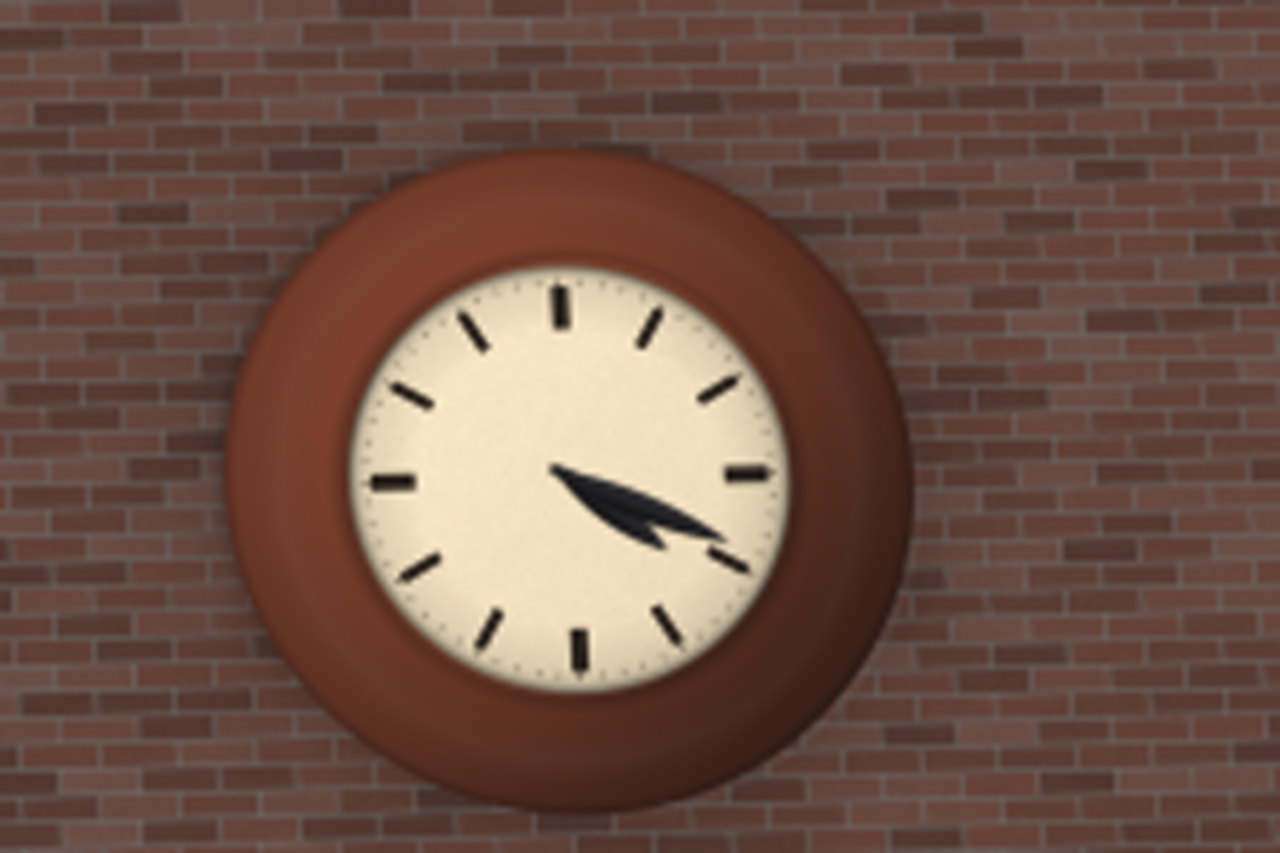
4.19
